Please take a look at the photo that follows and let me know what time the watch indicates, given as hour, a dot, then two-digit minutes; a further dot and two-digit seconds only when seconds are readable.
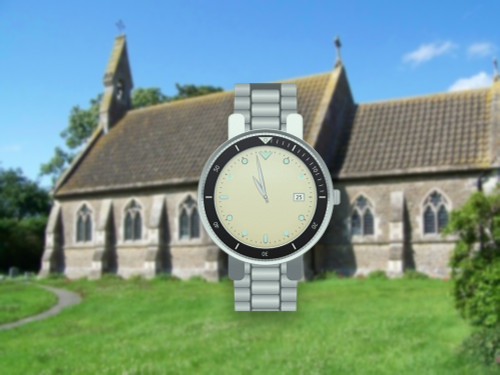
10.58
